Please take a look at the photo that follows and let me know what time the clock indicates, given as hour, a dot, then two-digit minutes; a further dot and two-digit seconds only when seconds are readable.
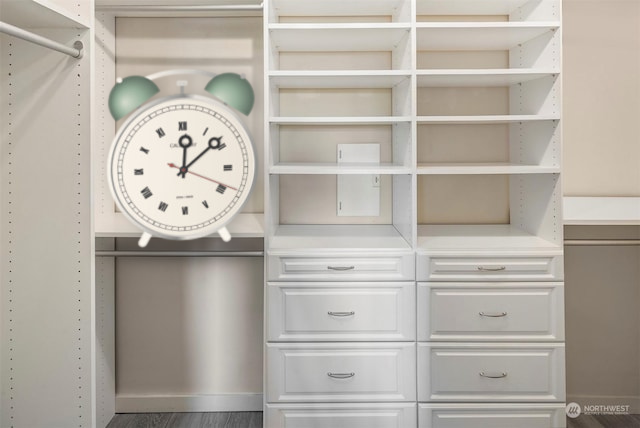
12.08.19
